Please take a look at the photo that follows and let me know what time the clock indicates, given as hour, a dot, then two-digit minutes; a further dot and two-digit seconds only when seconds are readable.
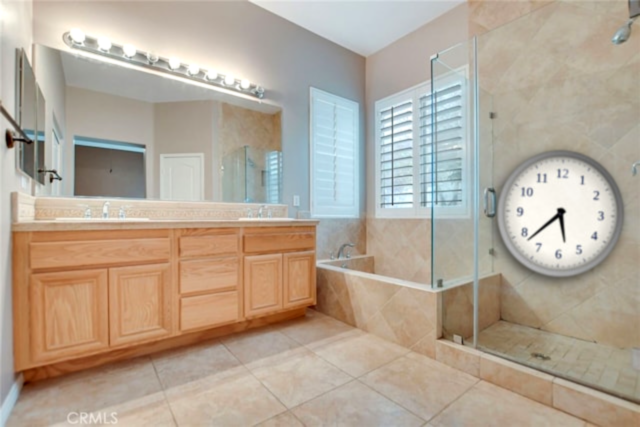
5.38
